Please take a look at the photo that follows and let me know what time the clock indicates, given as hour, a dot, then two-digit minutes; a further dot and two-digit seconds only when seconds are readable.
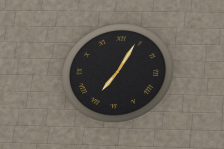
7.04
